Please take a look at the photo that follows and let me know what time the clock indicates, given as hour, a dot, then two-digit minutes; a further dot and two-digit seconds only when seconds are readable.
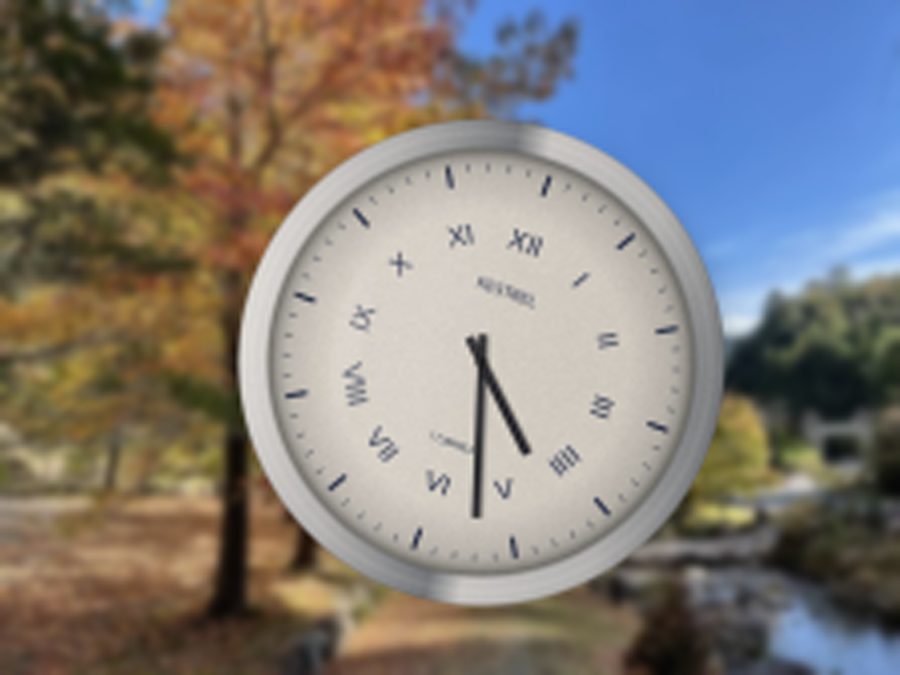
4.27
